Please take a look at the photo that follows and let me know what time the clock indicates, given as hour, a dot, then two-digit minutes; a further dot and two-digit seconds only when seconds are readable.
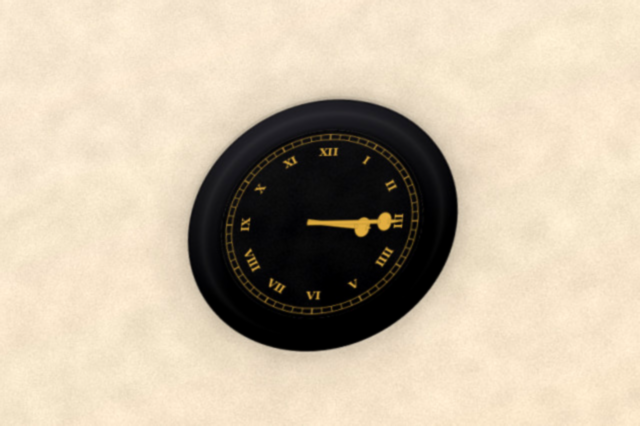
3.15
